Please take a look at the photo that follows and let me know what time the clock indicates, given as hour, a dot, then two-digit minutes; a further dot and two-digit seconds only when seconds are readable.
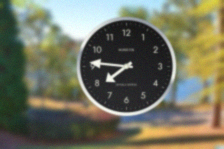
7.46
